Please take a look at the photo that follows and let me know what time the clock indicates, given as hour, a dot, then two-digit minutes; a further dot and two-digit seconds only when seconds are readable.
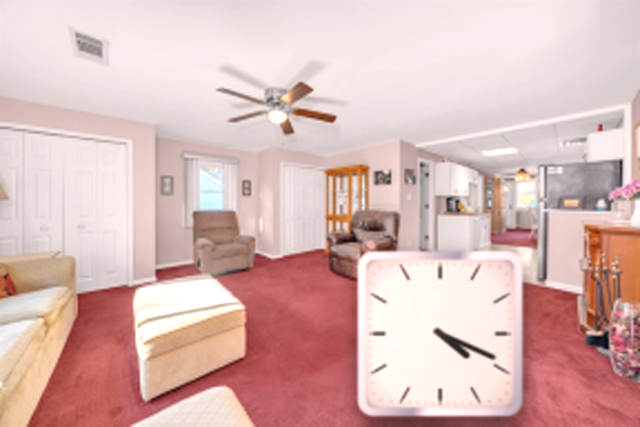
4.19
